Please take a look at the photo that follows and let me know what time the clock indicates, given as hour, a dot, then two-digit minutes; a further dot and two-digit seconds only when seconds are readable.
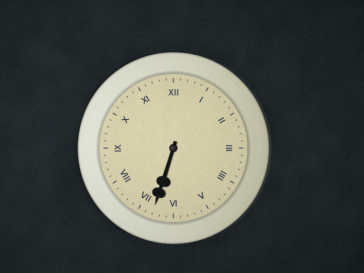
6.33
